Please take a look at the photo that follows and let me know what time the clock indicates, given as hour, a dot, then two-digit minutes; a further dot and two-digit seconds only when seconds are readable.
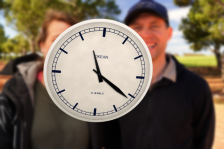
11.21
